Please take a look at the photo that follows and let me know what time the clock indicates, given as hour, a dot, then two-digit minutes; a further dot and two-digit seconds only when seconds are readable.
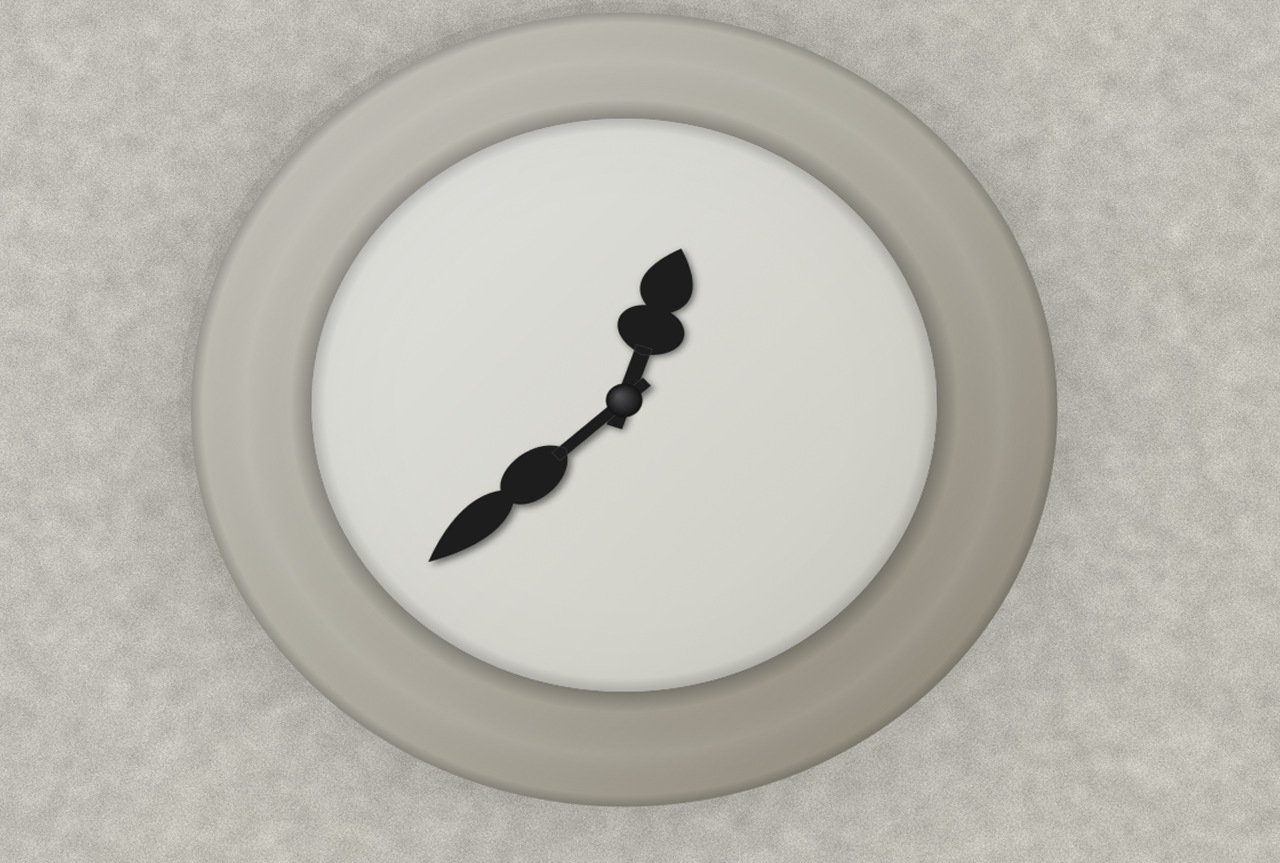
12.38
